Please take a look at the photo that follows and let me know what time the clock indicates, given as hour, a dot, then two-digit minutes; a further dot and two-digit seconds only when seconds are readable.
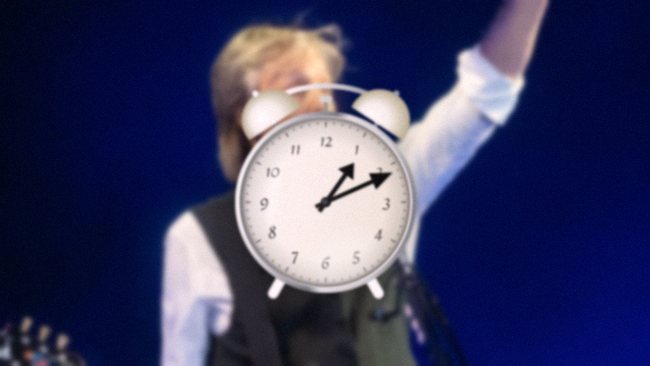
1.11
